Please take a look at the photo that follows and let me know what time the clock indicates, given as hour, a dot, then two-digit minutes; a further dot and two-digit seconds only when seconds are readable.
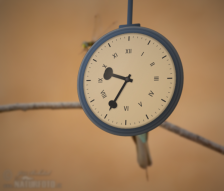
9.35
